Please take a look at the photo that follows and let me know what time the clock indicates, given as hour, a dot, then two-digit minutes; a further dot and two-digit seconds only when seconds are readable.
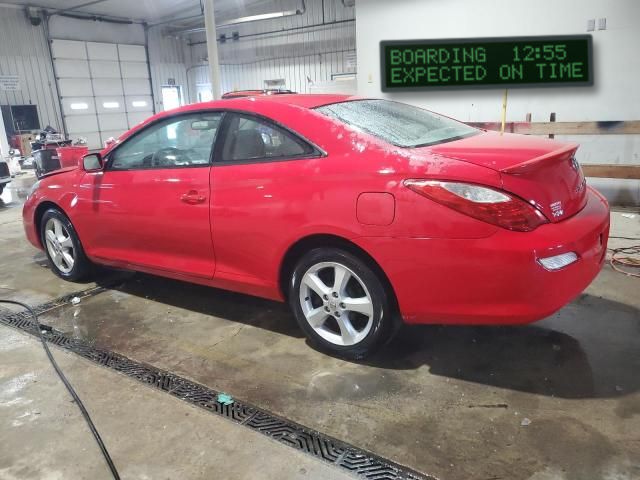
12.55
